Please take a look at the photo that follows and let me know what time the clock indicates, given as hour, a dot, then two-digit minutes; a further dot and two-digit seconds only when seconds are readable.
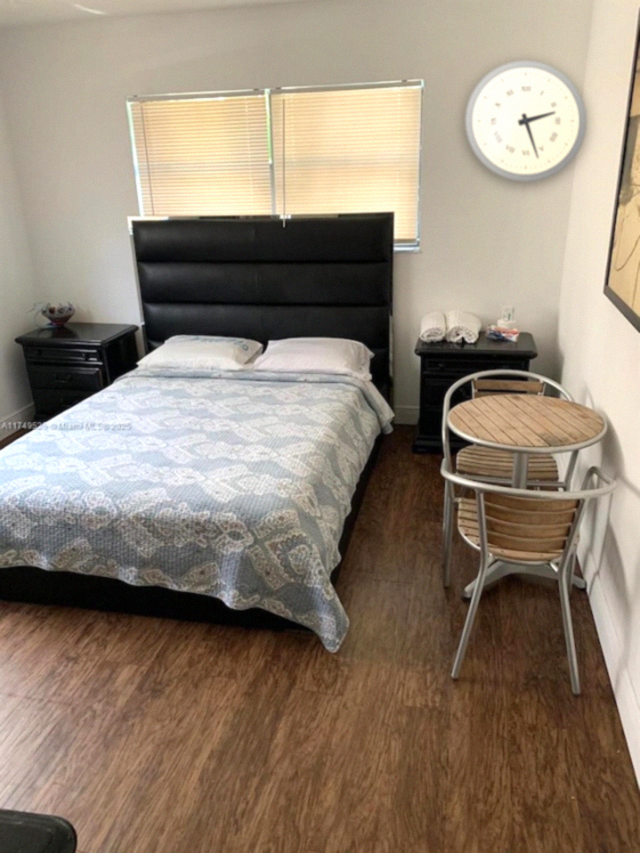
2.27
